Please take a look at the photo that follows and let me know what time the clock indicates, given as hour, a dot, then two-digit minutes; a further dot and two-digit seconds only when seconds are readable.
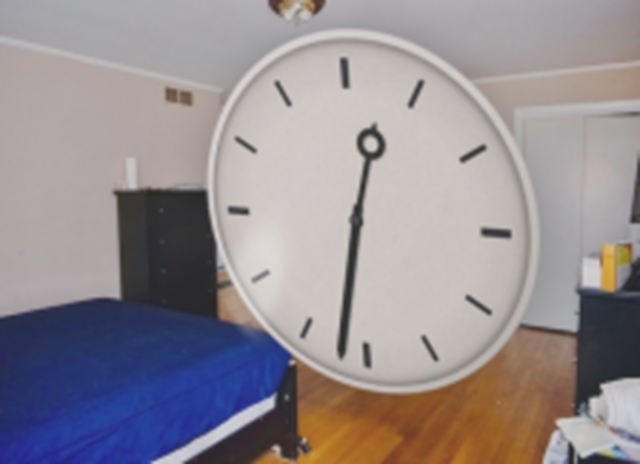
12.32
